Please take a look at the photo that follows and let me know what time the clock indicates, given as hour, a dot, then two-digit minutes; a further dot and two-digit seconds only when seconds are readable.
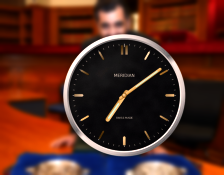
7.09
